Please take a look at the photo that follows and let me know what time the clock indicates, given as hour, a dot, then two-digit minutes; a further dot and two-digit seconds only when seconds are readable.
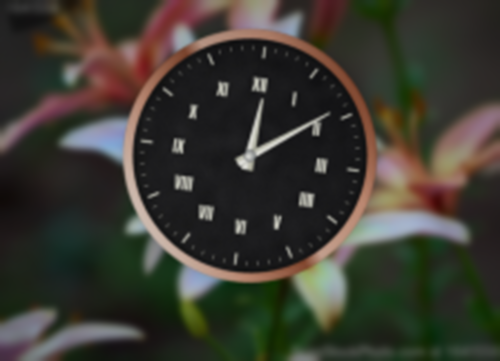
12.09
